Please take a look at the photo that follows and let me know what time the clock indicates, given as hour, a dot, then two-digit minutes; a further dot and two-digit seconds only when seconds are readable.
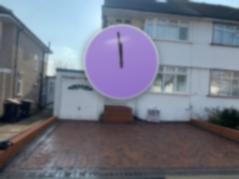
11.59
